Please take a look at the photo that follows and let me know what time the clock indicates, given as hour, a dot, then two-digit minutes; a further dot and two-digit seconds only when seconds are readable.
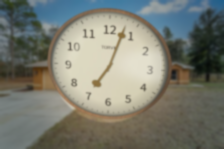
7.03
